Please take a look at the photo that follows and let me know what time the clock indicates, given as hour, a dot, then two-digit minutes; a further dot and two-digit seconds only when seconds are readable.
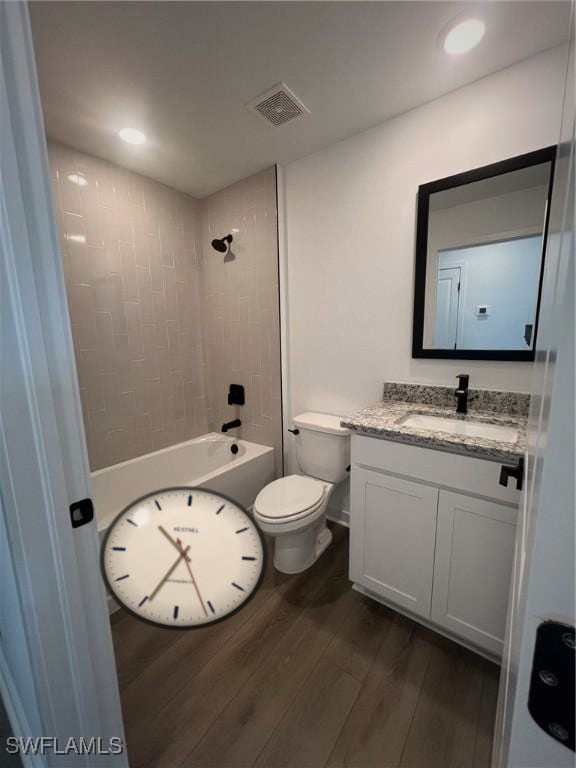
10.34.26
